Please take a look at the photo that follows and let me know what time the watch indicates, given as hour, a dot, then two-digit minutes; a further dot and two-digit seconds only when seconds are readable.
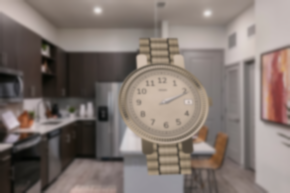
2.11
